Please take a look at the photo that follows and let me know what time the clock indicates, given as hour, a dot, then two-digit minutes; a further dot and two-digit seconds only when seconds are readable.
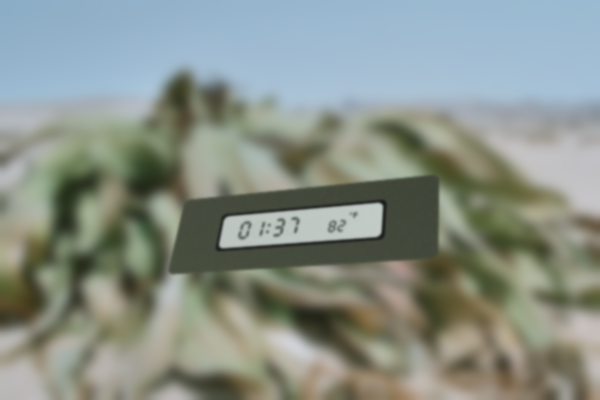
1.37
